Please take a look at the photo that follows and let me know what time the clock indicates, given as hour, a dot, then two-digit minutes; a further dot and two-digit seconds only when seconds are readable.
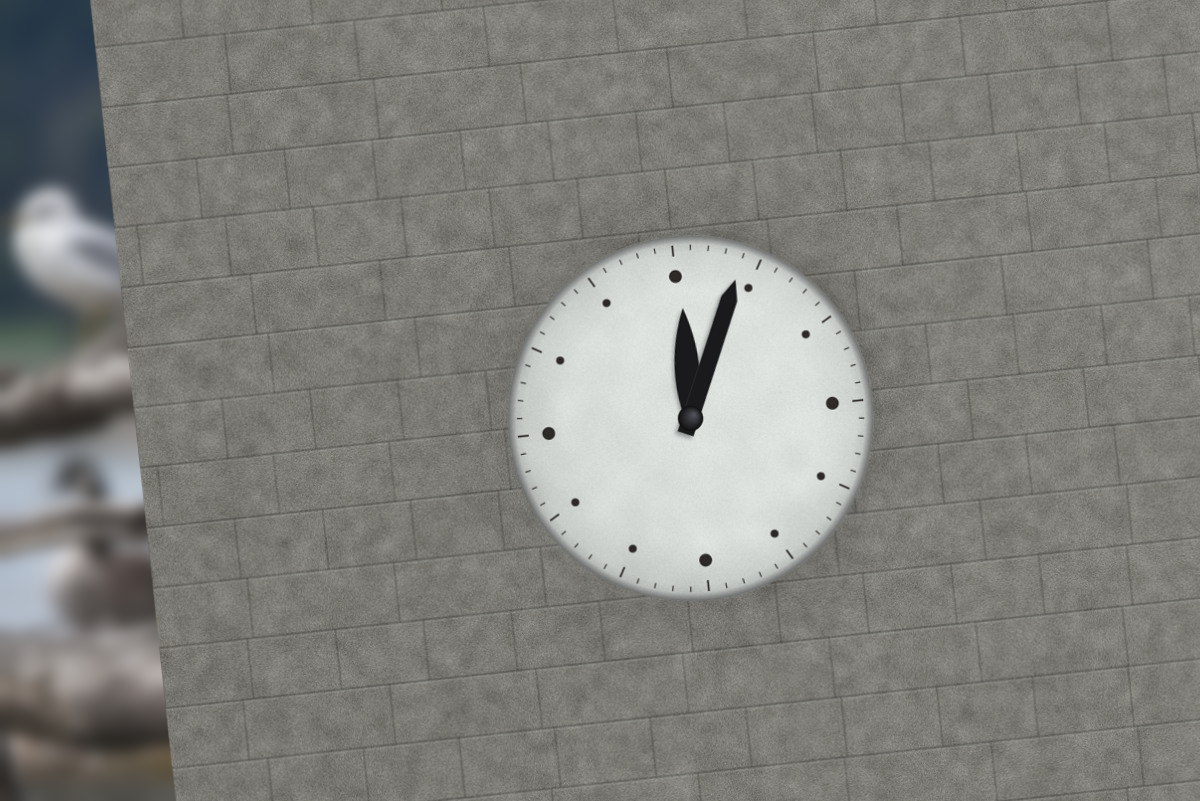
12.04
